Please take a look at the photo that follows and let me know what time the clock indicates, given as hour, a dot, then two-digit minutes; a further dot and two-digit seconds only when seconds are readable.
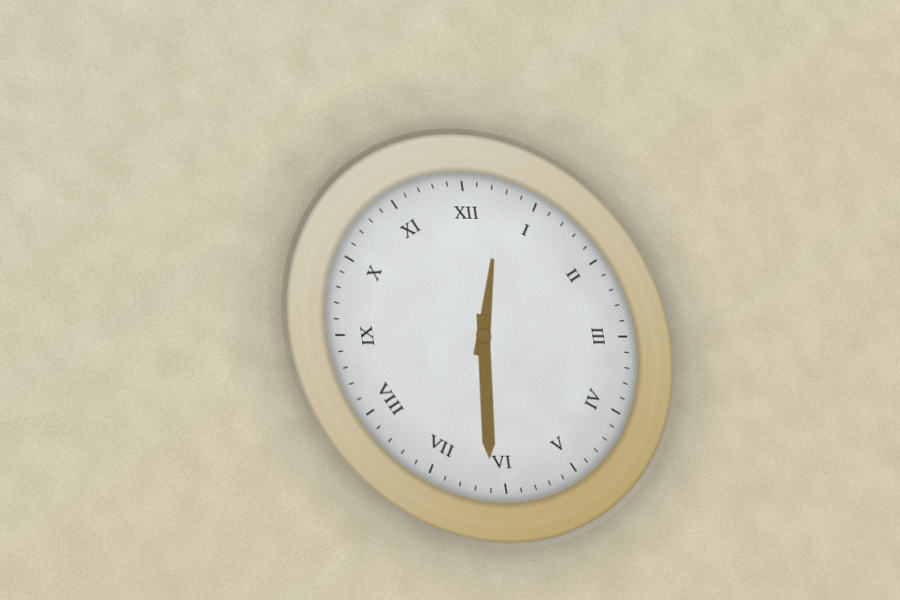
12.31
